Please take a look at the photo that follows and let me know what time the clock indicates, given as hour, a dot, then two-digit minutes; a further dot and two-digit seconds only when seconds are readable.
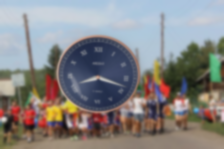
8.18
